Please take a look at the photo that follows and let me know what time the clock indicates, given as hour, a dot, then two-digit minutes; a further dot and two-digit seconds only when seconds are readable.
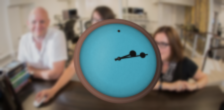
2.13
